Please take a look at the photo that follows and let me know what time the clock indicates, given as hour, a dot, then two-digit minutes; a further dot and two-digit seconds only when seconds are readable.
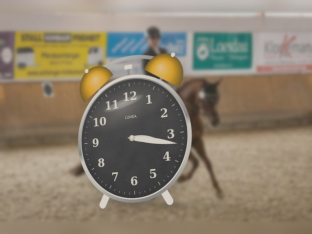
3.17
